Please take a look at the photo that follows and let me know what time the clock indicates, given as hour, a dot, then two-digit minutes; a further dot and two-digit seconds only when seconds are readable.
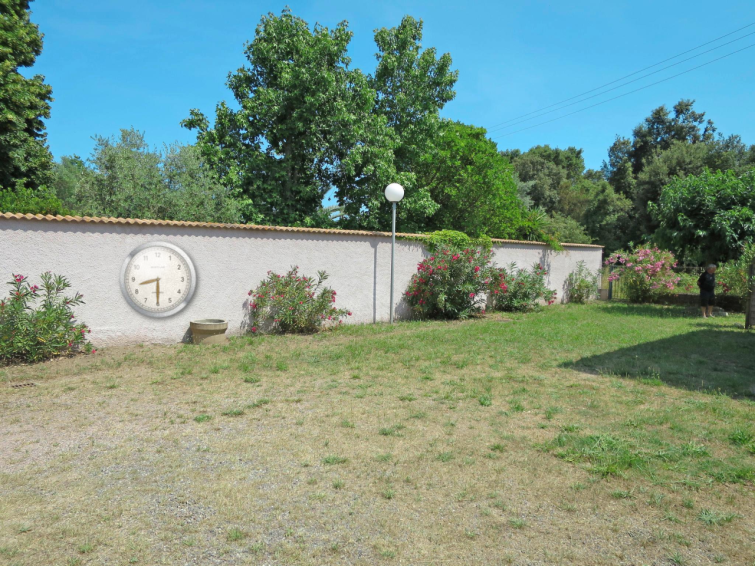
8.30
